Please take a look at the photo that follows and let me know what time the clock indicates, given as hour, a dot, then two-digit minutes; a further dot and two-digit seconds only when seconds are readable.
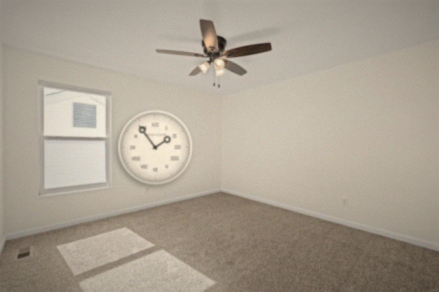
1.54
